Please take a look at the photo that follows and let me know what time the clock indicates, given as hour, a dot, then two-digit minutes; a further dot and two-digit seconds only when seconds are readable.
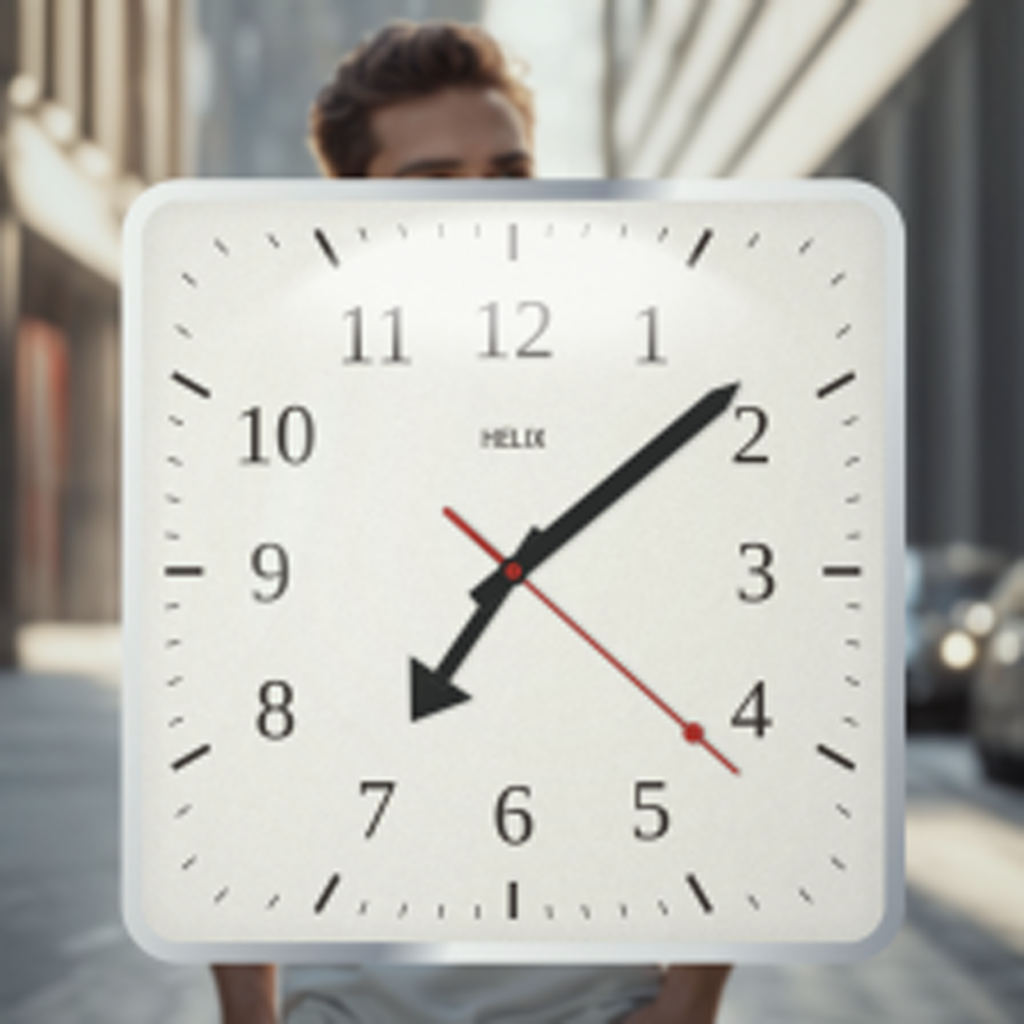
7.08.22
